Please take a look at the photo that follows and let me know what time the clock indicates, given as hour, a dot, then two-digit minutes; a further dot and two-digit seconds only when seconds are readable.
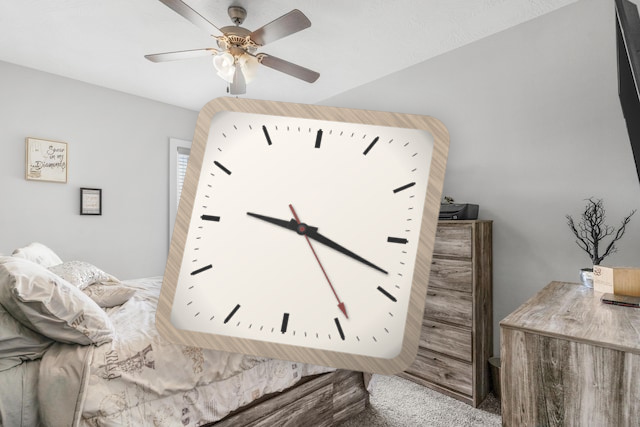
9.18.24
